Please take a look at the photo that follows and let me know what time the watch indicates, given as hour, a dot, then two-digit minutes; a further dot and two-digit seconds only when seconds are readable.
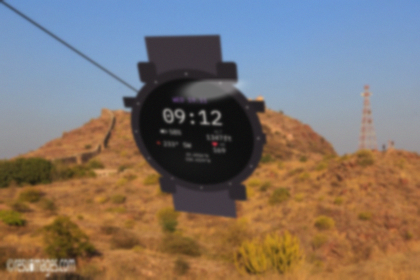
9.12
